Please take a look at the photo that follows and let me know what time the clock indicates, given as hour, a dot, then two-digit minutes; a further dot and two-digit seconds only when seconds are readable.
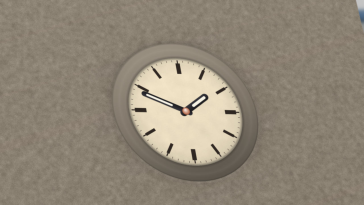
1.49
